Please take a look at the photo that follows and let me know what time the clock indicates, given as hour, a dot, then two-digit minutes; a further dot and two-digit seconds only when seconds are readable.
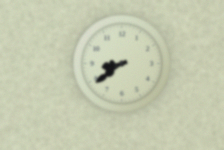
8.39
